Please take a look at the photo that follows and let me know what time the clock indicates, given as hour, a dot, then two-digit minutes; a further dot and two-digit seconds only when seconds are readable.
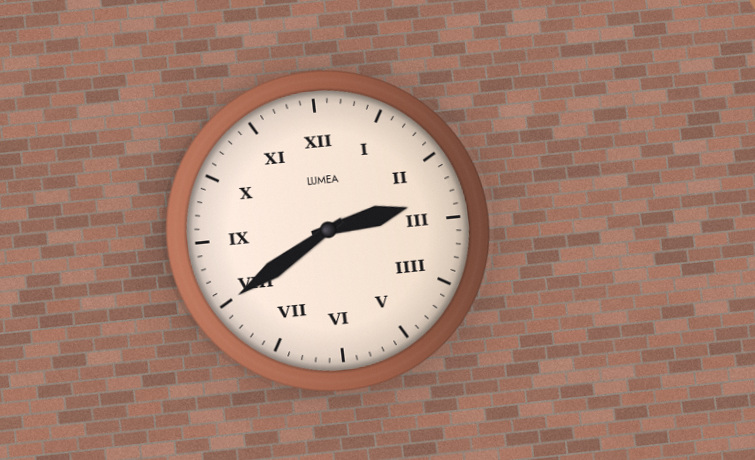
2.40
